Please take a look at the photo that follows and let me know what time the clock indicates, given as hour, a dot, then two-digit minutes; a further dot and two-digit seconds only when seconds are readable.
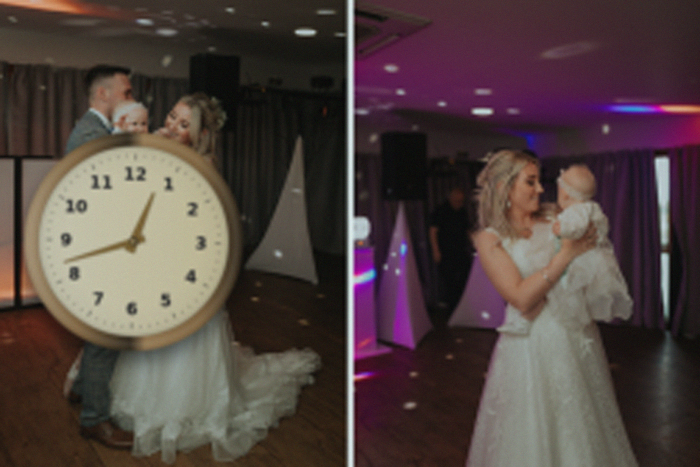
12.42
